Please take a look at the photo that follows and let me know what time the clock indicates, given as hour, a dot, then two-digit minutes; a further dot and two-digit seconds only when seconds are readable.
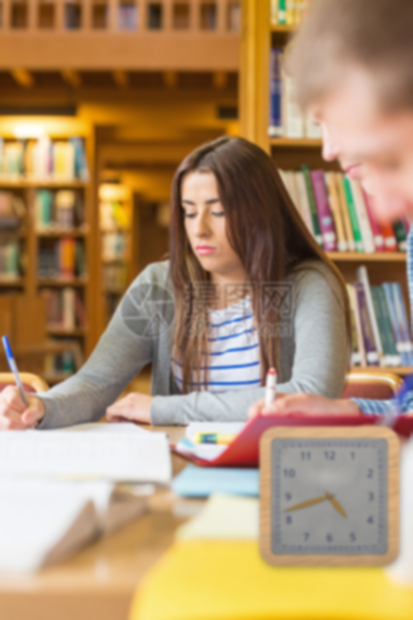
4.42
